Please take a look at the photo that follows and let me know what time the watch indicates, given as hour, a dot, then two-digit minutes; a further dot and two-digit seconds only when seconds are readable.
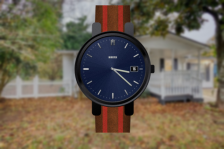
3.22
